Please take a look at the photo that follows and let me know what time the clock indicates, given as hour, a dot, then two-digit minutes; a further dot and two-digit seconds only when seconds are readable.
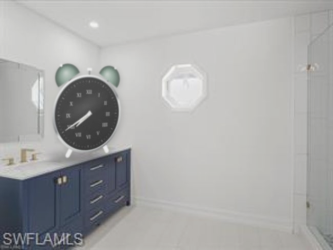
7.40
